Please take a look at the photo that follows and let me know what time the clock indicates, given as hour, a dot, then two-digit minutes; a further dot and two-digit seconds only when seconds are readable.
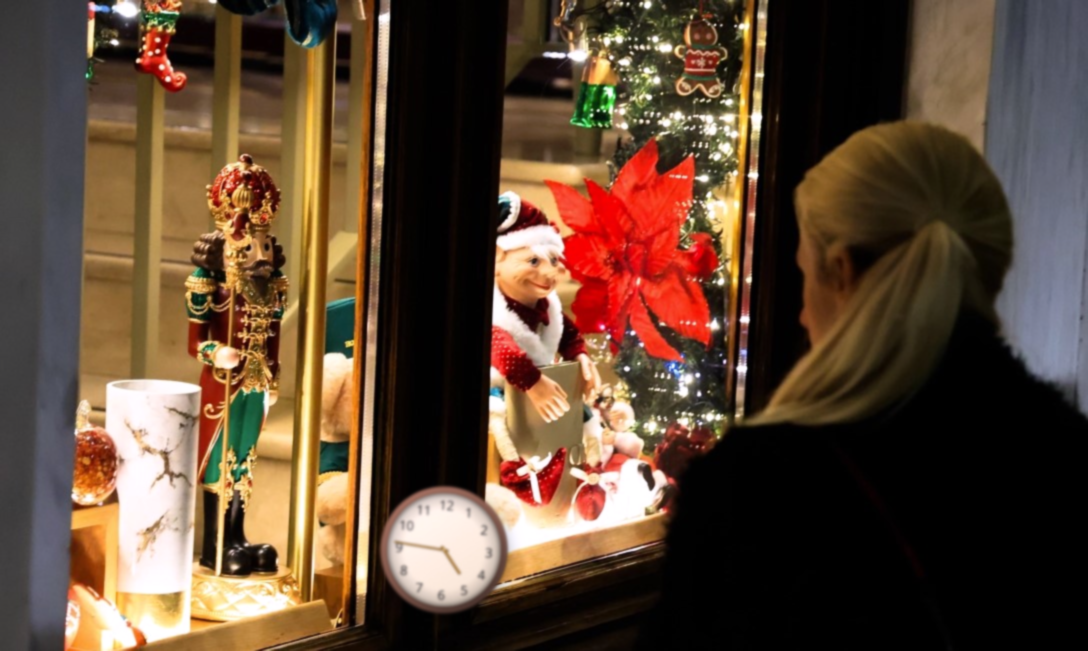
4.46
